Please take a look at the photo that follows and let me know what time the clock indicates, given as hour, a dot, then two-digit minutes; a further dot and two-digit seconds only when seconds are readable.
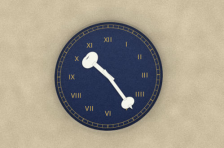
10.24
